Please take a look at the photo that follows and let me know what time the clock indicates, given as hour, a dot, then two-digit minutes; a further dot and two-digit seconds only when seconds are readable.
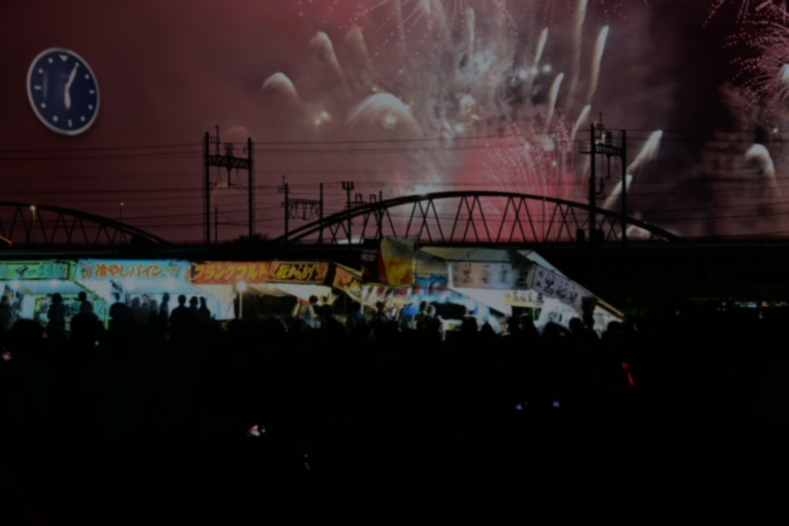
6.05
